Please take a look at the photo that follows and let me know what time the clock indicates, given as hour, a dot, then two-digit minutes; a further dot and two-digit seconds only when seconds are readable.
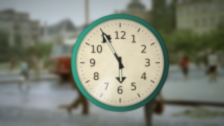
5.55
